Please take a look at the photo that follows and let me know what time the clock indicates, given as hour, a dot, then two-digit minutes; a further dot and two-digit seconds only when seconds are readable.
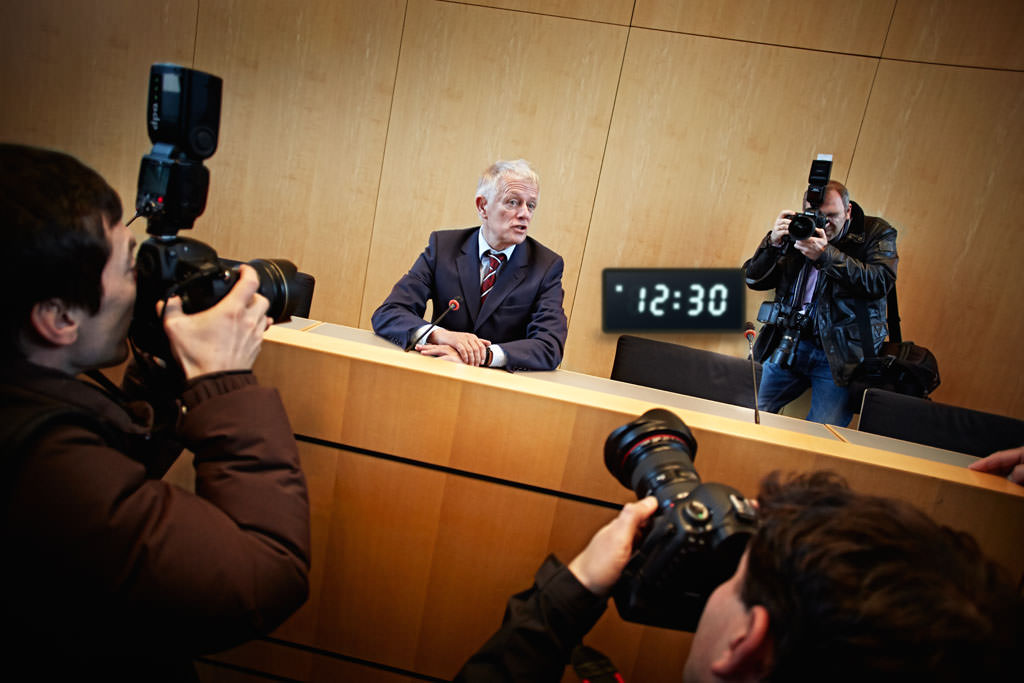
12.30
